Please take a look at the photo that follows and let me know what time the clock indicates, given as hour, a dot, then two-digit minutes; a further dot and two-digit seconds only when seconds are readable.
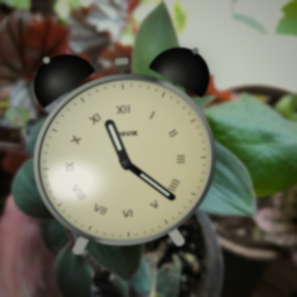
11.22
